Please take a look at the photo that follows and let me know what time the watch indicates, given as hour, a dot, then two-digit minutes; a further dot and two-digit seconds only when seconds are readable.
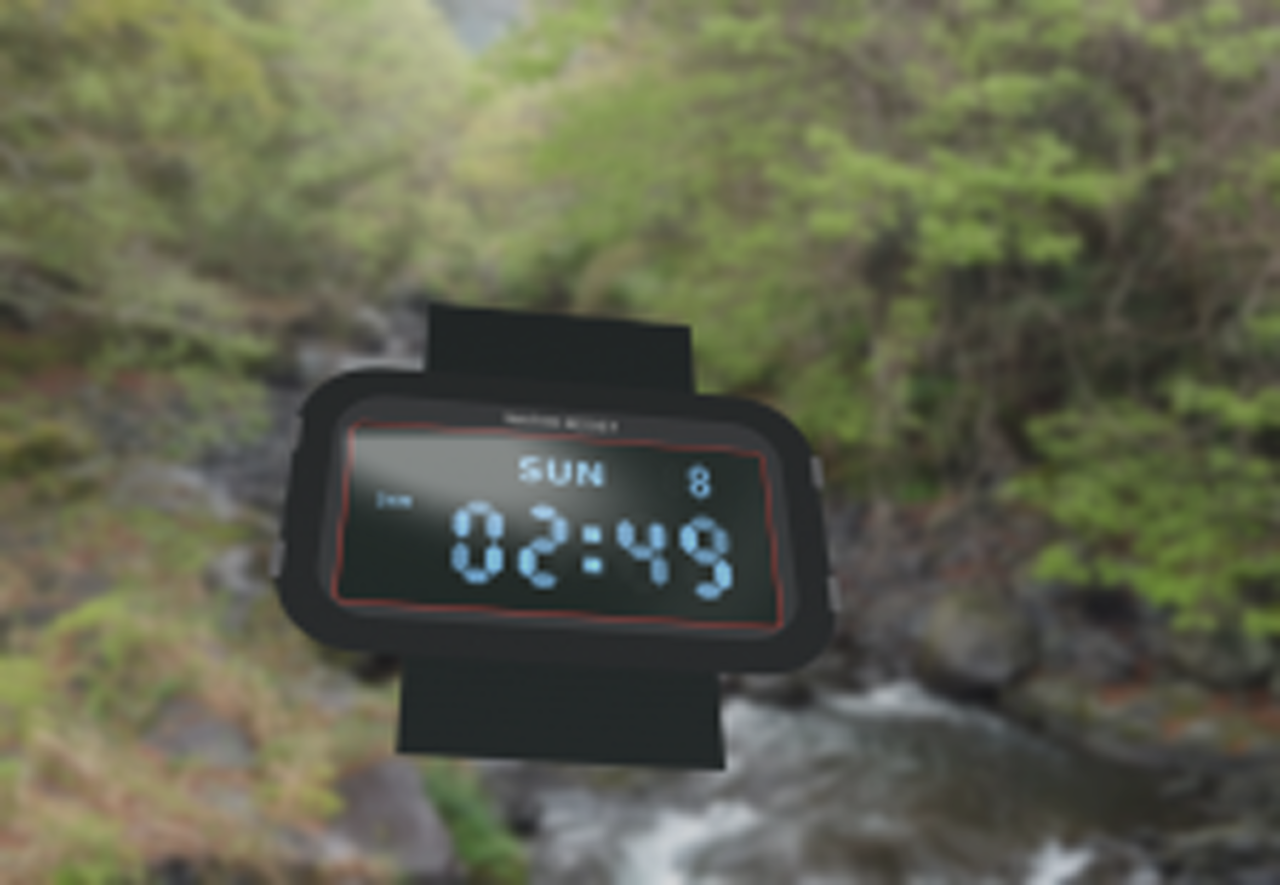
2.49
